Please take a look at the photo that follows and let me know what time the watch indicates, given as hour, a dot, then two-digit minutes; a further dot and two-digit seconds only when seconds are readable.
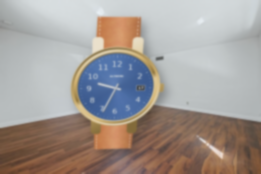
9.34
